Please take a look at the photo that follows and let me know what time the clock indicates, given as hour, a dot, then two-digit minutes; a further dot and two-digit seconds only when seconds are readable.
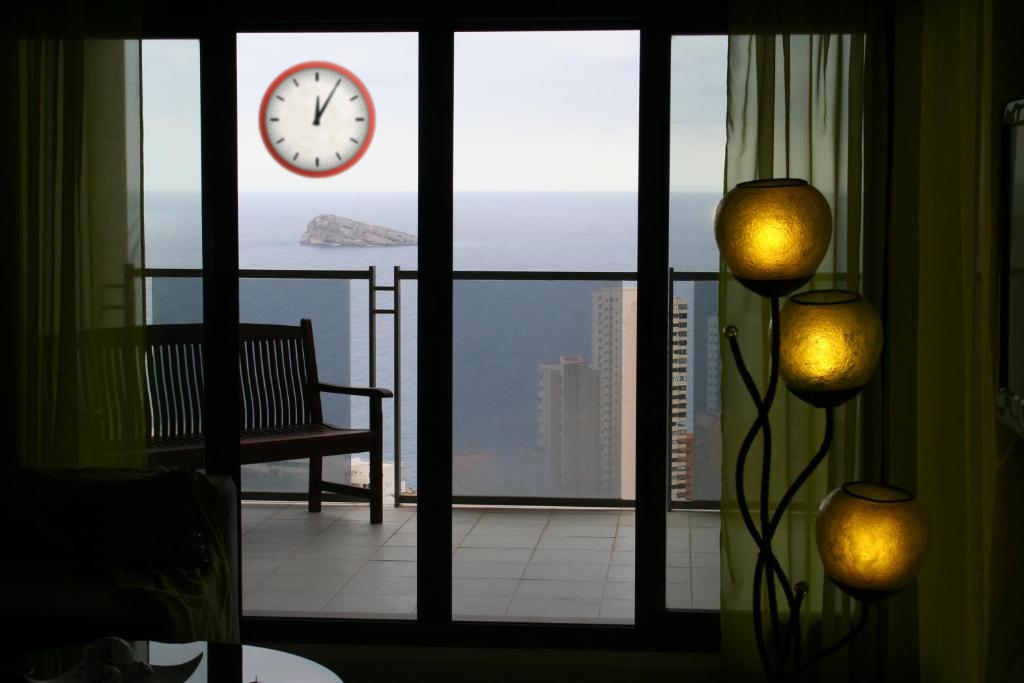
12.05
